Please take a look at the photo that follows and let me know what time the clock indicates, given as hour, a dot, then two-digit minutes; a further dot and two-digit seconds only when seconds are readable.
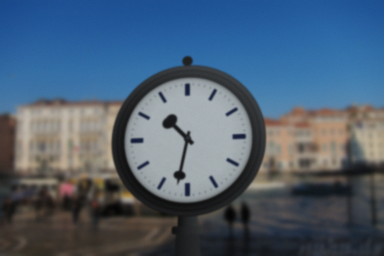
10.32
